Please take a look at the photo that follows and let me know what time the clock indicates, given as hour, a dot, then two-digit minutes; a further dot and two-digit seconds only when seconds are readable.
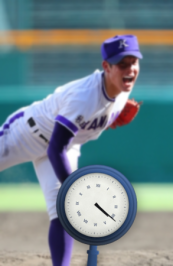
4.21
